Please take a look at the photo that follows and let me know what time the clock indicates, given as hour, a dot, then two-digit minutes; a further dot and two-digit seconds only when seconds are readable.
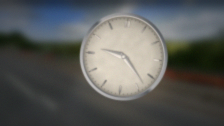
9.23
